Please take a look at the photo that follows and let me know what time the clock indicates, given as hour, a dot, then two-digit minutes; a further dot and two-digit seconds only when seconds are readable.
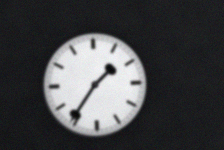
1.36
